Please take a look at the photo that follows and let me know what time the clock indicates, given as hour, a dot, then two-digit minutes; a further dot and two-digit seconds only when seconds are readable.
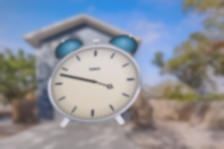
3.48
